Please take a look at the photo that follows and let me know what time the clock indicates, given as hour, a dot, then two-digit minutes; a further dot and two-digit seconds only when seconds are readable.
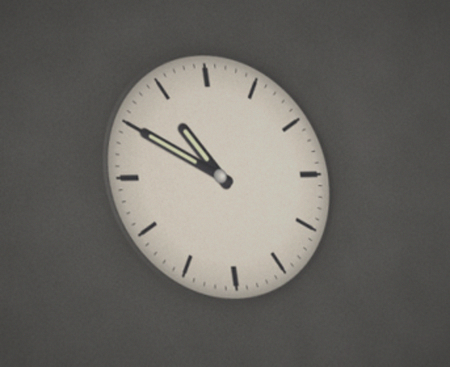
10.50
